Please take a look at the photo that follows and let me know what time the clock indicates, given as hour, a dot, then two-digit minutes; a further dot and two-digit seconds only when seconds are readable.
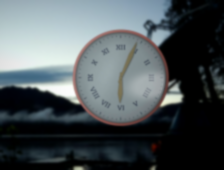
6.04
